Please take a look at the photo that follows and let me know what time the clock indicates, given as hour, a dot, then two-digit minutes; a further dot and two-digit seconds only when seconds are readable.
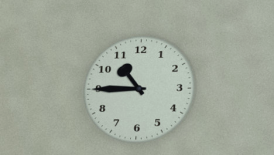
10.45
